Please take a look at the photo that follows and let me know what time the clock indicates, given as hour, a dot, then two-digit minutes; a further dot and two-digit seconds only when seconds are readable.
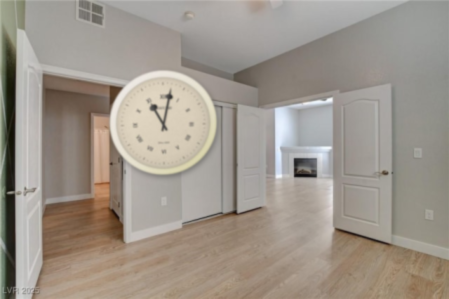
11.02
